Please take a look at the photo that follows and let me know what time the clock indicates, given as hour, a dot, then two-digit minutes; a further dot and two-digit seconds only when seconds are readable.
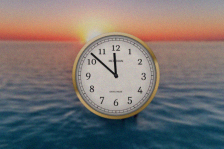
11.52
